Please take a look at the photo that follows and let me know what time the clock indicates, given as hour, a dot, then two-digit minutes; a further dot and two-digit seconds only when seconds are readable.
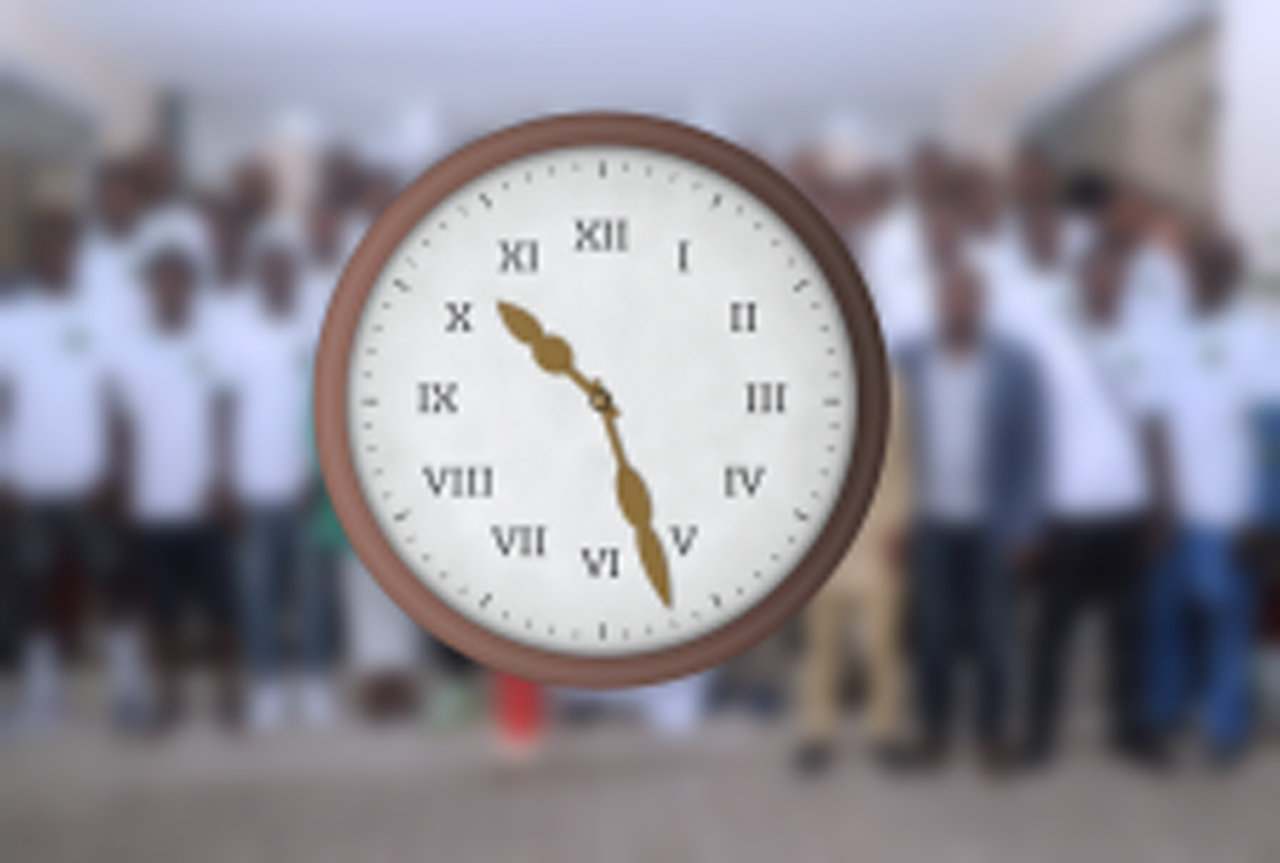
10.27
